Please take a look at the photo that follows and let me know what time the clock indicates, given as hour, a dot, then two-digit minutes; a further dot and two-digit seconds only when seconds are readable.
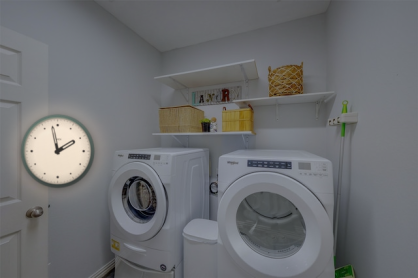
1.58
